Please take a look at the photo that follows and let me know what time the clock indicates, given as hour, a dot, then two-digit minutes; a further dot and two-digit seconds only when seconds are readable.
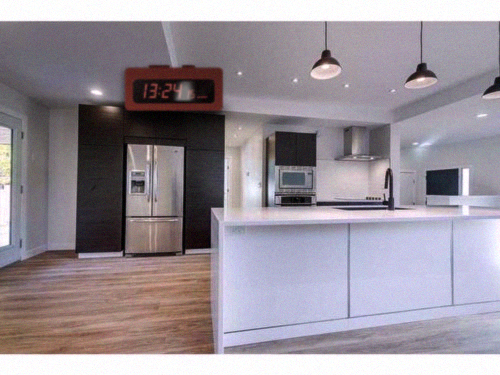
13.24
